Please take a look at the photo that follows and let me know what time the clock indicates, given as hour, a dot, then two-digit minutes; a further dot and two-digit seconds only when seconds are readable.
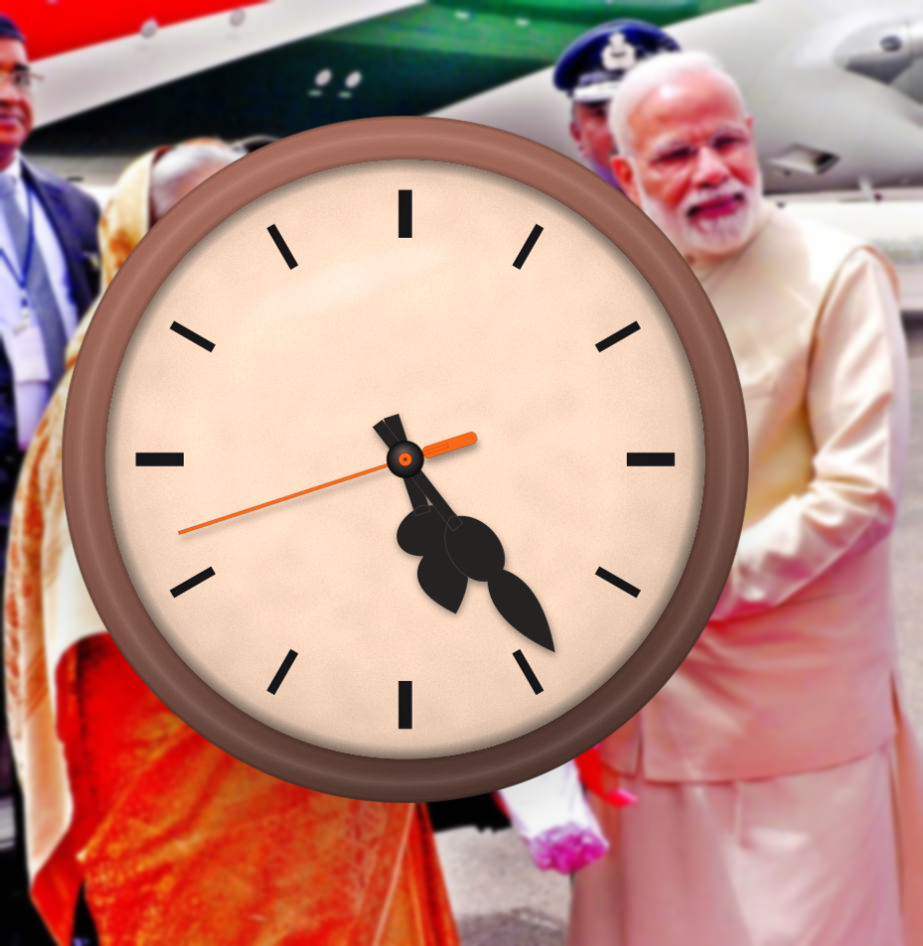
5.23.42
